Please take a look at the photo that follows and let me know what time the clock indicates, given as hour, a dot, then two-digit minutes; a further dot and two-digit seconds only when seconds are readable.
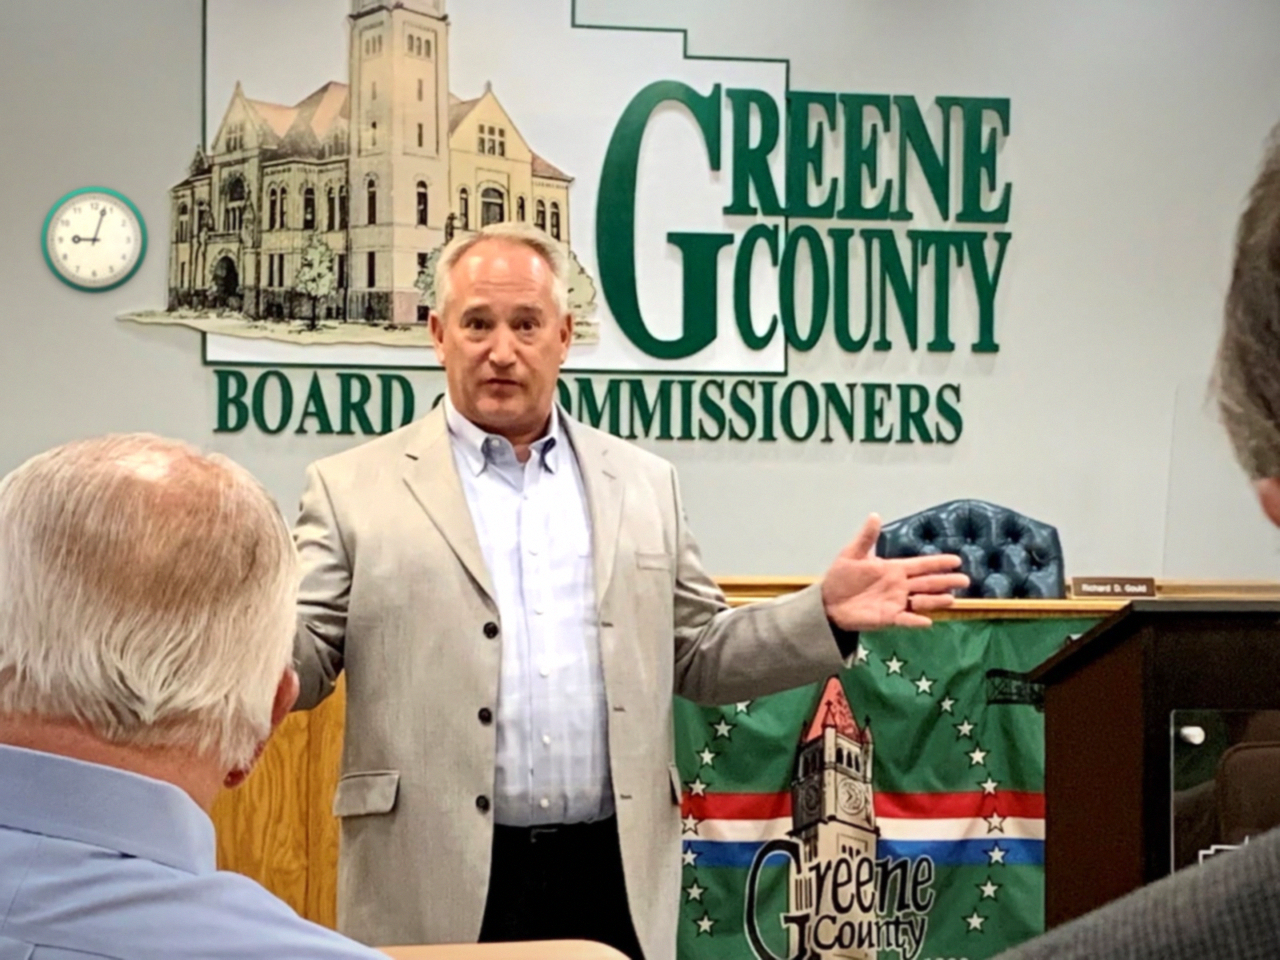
9.03
